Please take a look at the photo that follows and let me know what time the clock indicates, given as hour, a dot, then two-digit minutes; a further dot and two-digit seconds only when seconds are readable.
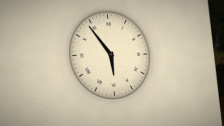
5.54
